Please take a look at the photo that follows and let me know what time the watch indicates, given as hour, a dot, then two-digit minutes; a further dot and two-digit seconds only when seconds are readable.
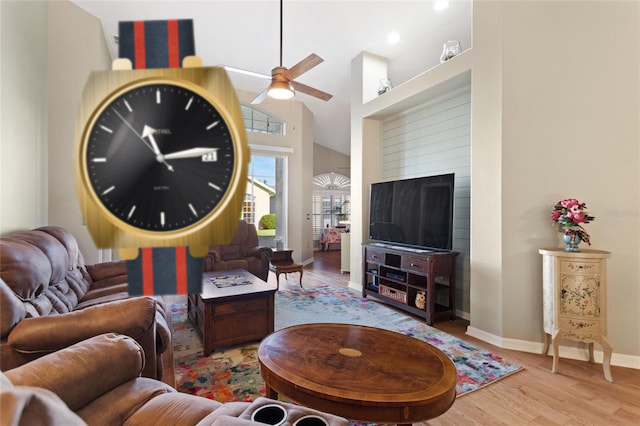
11.13.53
